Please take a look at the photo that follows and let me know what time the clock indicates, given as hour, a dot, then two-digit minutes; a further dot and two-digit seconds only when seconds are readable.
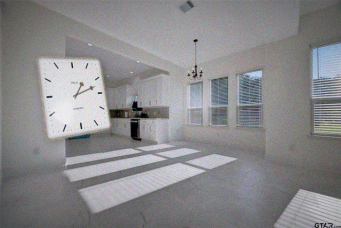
1.12
